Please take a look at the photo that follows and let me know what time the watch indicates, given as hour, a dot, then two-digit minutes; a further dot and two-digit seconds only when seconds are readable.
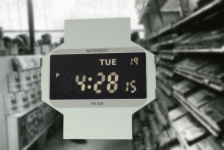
4.28.15
